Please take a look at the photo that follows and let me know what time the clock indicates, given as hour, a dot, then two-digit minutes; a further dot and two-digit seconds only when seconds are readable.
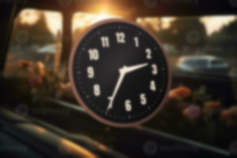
2.35
